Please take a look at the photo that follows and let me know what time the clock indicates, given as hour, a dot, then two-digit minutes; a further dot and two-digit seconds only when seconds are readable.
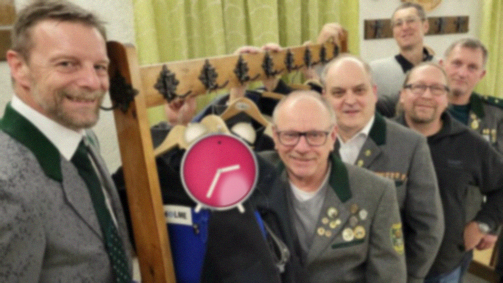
2.34
